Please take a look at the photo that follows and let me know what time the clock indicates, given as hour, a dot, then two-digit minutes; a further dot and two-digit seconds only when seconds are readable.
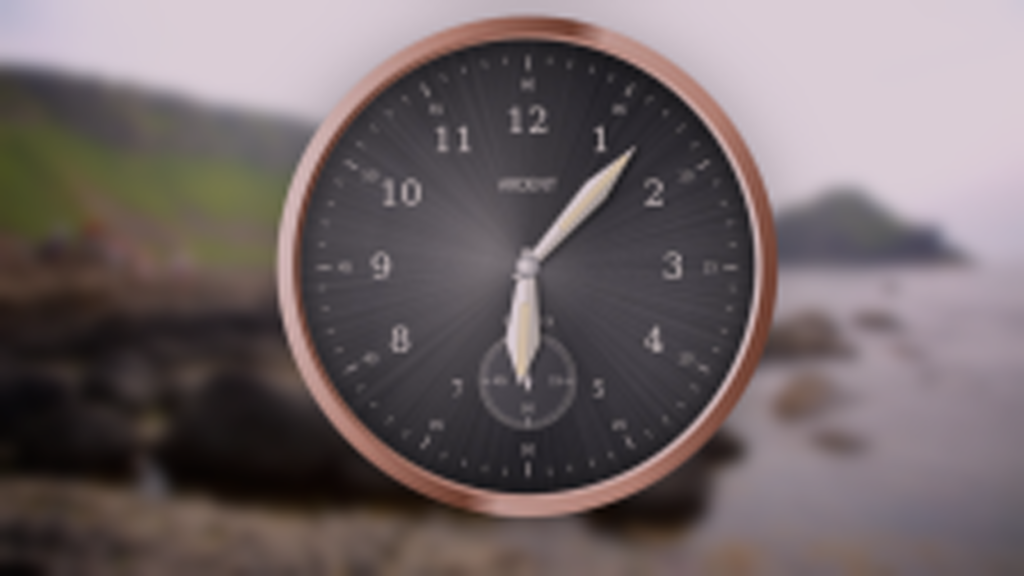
6.07
